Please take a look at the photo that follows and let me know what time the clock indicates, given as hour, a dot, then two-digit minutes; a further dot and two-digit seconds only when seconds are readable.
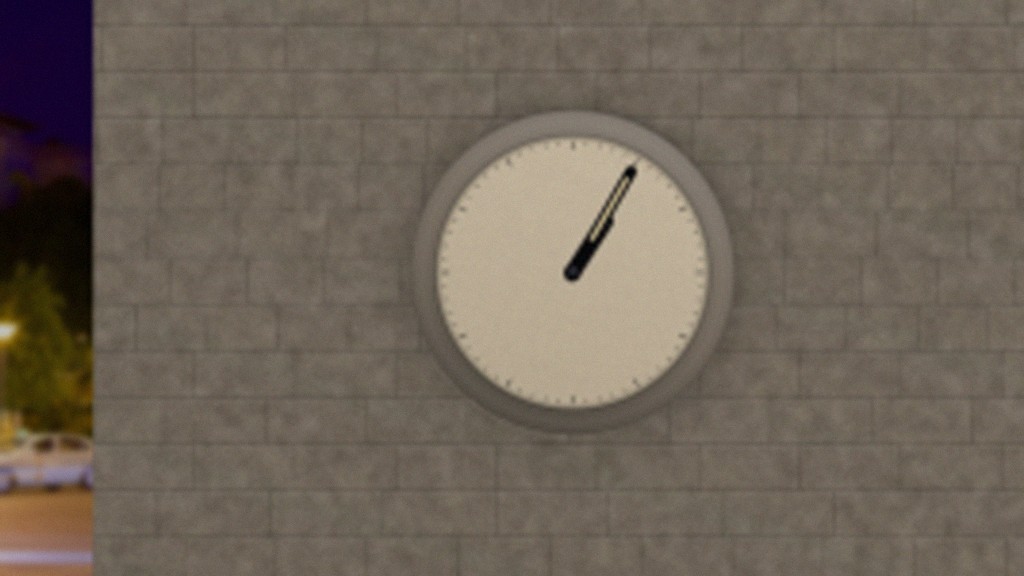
1.05
